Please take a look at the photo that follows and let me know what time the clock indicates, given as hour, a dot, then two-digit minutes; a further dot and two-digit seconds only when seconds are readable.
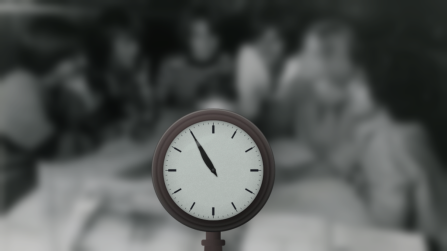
10.55
